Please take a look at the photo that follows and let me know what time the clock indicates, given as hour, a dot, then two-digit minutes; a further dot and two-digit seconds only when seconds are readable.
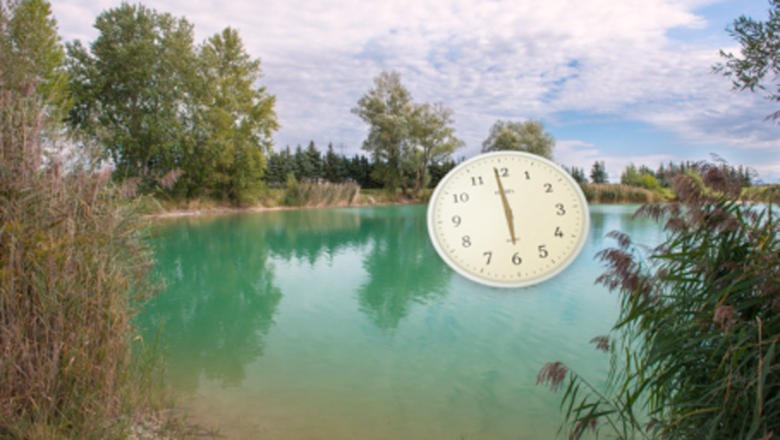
5.59
